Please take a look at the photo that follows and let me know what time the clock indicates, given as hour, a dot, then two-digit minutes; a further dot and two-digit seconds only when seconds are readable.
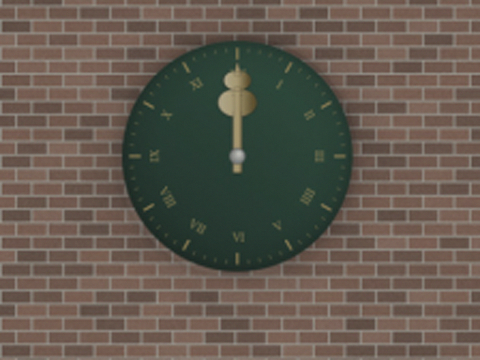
12.00
